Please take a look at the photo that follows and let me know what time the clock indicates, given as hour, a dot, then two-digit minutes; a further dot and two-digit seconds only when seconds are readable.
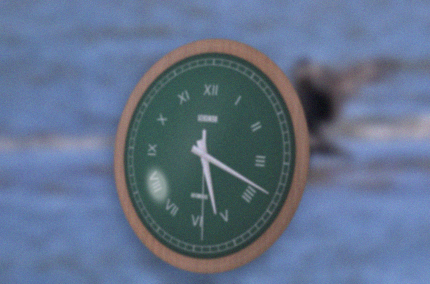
5.18.29
